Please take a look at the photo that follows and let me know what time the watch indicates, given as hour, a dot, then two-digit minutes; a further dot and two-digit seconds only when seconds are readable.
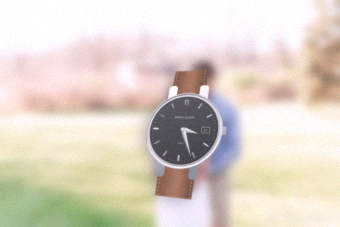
3.26
